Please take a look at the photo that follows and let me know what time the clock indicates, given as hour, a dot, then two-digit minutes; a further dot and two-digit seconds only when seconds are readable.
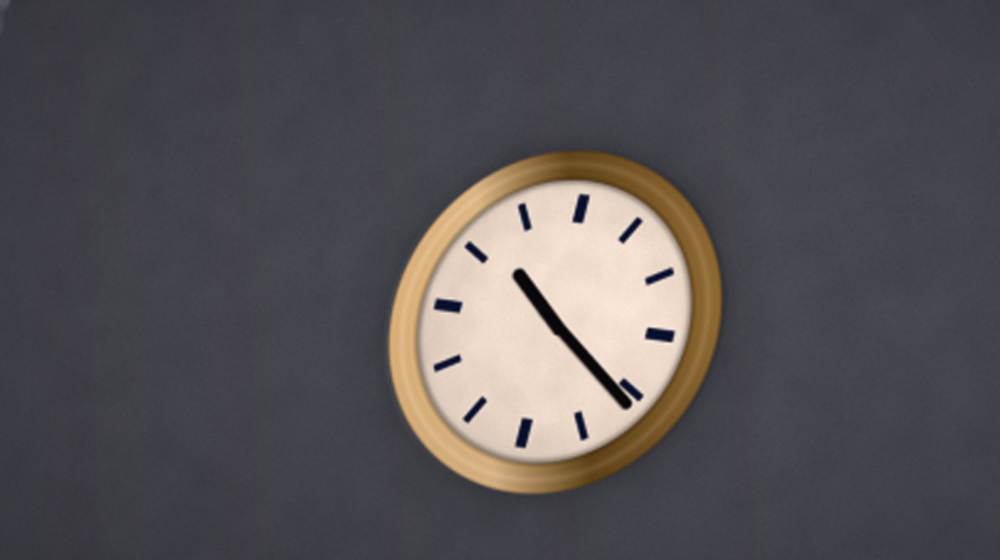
10.21
